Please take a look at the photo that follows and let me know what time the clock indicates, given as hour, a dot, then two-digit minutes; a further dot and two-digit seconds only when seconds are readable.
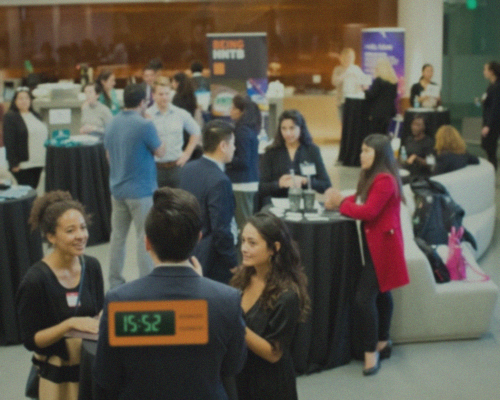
15.52
